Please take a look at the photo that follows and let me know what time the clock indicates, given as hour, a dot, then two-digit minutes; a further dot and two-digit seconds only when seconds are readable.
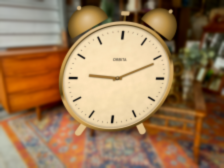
9.11
